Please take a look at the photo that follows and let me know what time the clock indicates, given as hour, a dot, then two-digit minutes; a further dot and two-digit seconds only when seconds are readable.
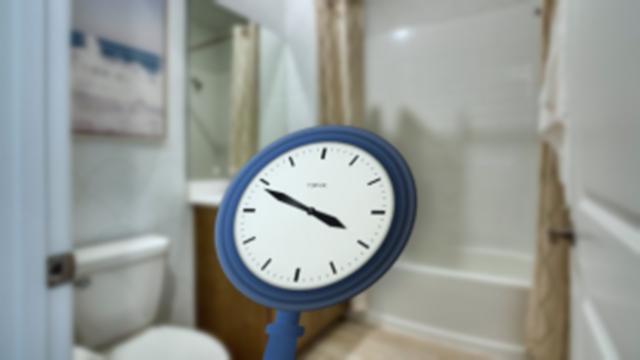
3.49
